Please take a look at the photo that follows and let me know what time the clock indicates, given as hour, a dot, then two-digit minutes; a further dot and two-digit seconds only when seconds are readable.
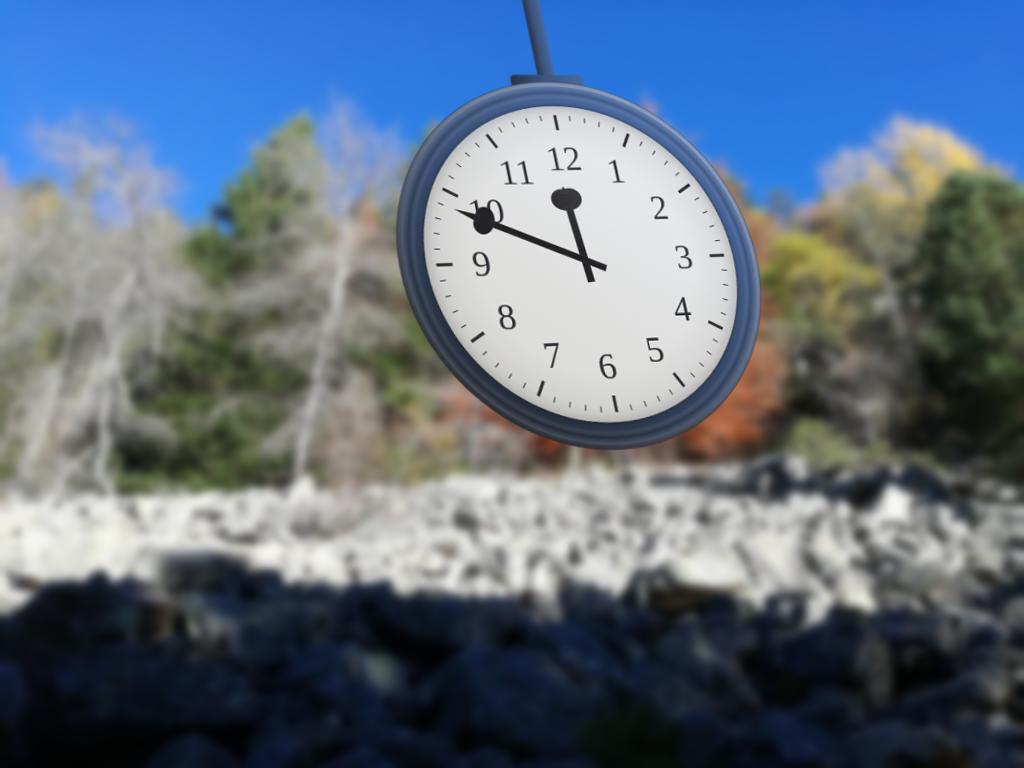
11.49
